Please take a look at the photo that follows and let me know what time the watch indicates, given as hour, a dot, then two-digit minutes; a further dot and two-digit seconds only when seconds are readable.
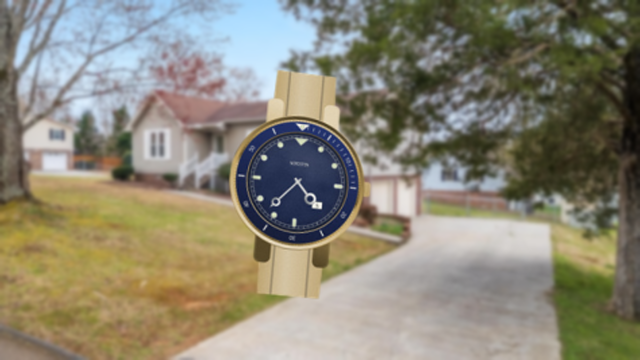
4.37
